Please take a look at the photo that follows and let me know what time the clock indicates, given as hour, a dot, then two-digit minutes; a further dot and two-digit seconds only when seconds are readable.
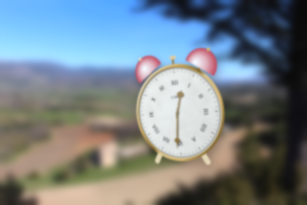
12.31
